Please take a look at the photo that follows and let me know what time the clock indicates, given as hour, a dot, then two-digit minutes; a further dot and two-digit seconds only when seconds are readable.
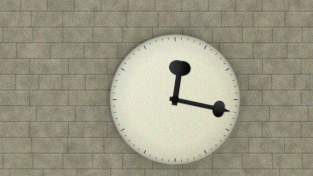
12.17
